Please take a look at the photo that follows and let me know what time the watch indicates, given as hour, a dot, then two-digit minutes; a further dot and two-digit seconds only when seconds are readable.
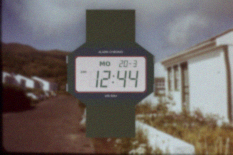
12.44
